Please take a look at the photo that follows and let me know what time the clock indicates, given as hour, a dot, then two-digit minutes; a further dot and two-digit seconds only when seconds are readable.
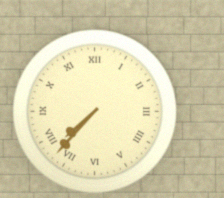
7.37
